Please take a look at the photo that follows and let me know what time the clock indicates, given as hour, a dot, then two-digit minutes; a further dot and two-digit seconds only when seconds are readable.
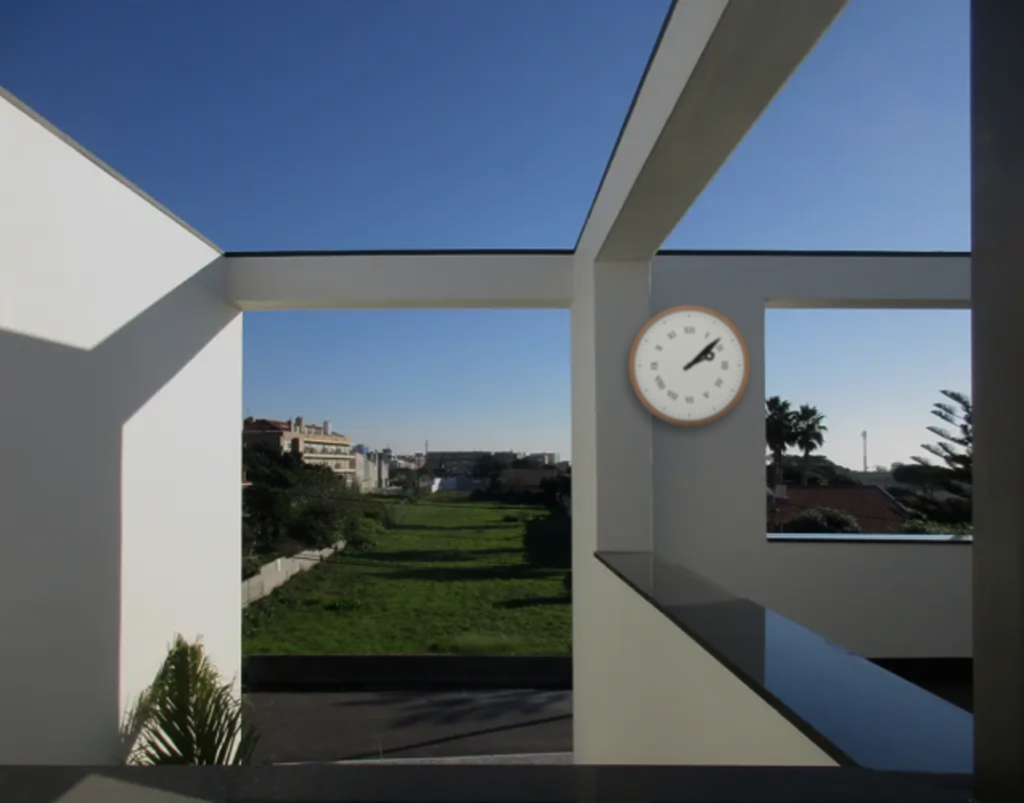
2.08
